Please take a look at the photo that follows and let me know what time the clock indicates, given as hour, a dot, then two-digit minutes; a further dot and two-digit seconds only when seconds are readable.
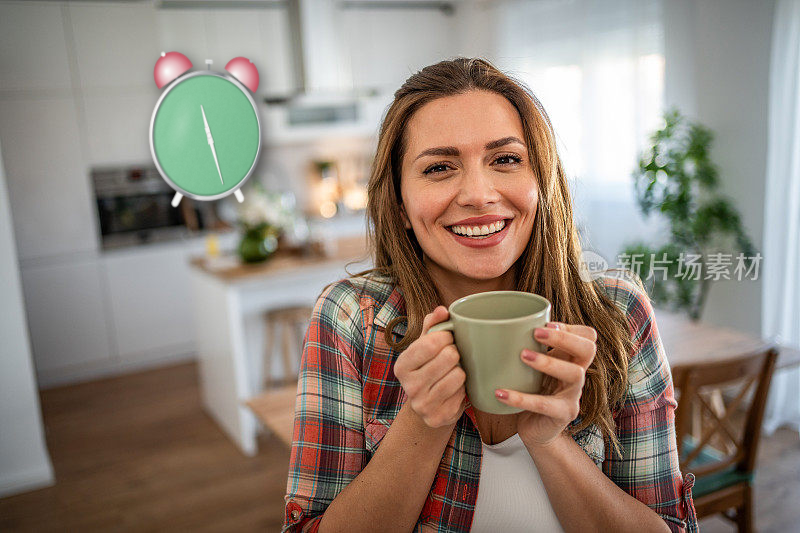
11.27
